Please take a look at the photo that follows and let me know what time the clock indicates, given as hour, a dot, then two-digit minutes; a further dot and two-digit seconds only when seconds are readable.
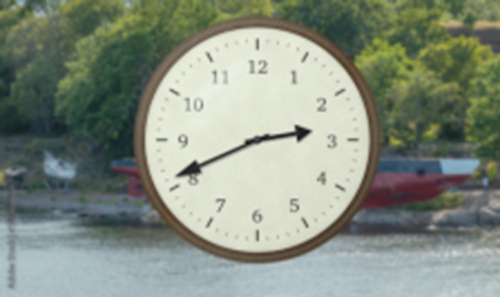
2.41
